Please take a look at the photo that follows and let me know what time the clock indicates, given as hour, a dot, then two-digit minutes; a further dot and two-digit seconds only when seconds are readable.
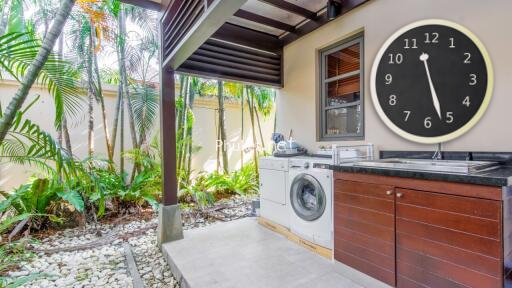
11.27
